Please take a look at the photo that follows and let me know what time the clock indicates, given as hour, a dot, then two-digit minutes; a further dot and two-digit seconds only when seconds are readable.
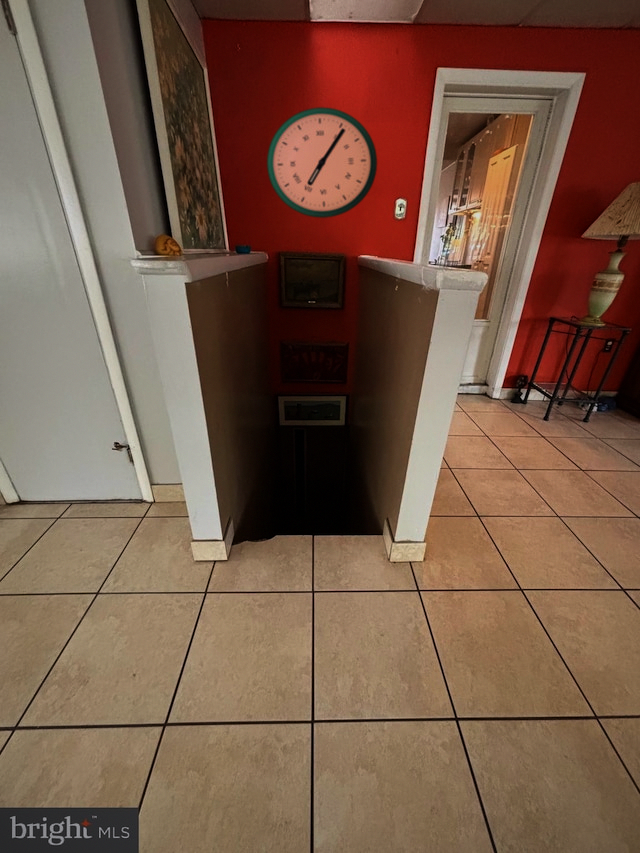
7.06
